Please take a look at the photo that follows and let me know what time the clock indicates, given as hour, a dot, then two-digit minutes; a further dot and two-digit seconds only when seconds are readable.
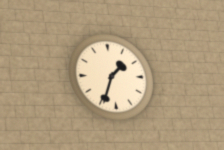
1.34
